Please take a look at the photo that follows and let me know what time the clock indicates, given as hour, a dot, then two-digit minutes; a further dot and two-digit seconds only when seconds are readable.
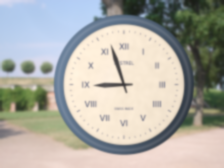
8.57
